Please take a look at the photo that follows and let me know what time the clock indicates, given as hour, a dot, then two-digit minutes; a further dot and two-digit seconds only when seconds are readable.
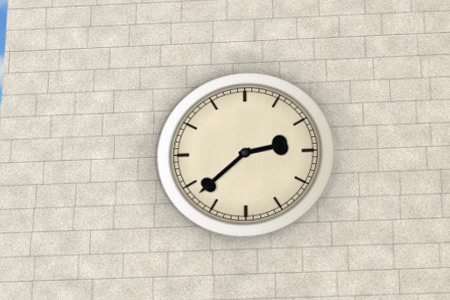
2.38
